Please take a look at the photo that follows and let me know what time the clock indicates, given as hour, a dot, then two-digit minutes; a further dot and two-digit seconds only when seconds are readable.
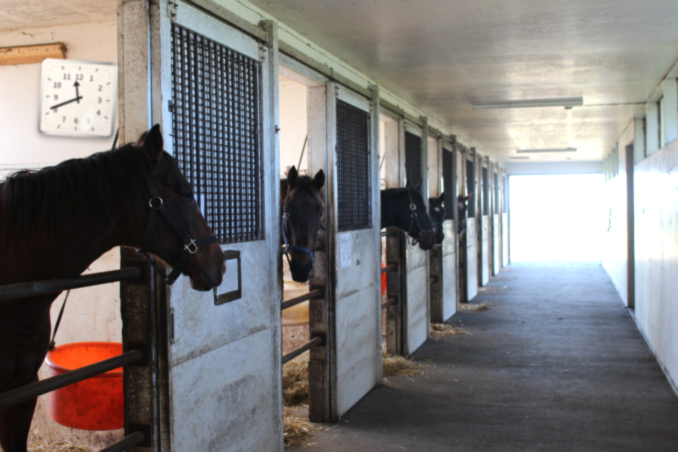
11.41
